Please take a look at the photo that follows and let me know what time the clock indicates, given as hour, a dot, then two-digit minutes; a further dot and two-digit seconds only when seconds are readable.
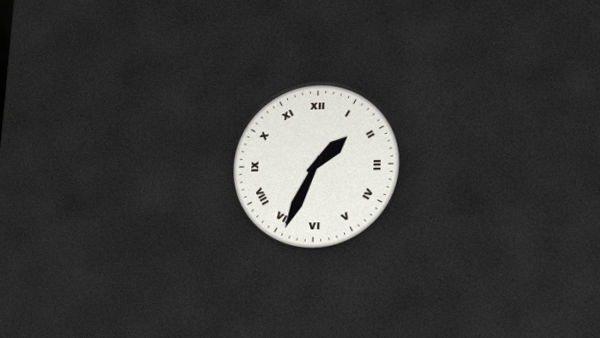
1.34
